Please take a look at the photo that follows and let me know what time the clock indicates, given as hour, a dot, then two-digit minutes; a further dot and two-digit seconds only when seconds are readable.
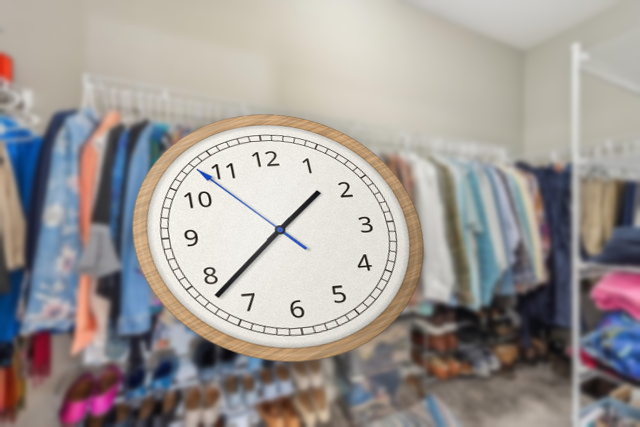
1.37.53
